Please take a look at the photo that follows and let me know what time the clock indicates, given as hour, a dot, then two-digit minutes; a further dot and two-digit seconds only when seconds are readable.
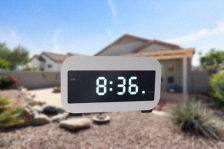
8.36
